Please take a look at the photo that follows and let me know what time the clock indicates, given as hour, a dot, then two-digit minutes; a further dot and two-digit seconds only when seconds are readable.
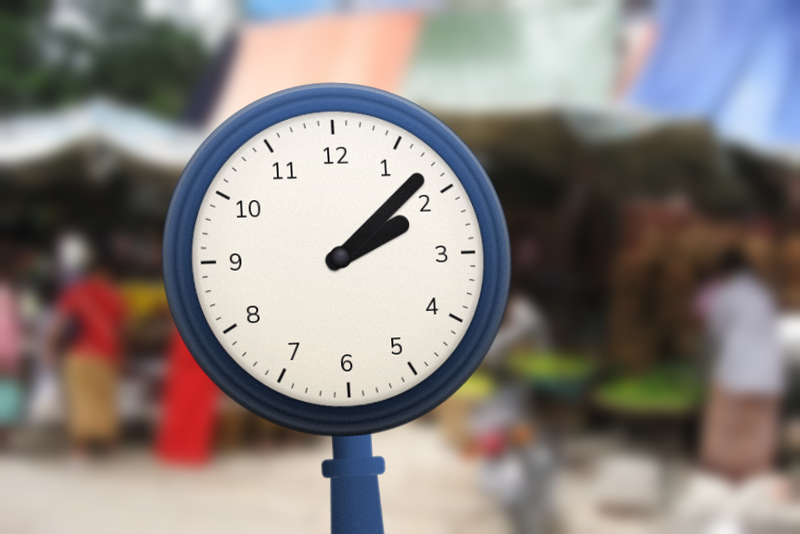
2.08
